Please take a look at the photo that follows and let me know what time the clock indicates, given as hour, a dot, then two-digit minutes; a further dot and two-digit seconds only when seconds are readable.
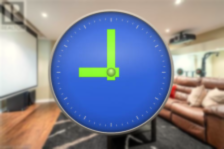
9.00
